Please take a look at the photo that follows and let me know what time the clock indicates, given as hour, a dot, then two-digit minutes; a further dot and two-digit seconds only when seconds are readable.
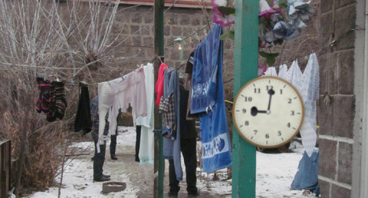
9.01
